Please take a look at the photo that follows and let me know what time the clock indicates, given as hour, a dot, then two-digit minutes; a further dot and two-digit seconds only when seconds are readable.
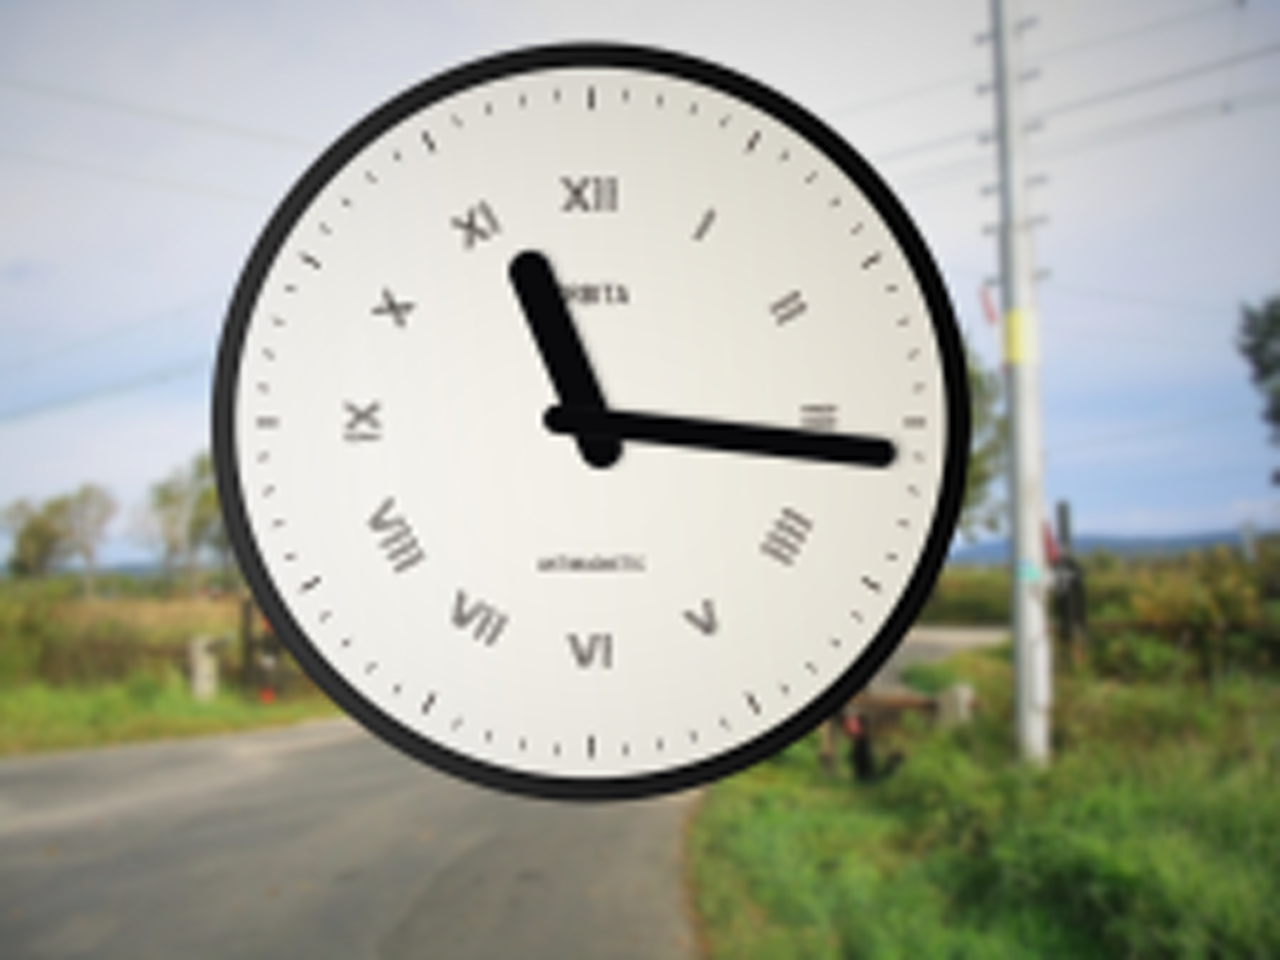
11.16
